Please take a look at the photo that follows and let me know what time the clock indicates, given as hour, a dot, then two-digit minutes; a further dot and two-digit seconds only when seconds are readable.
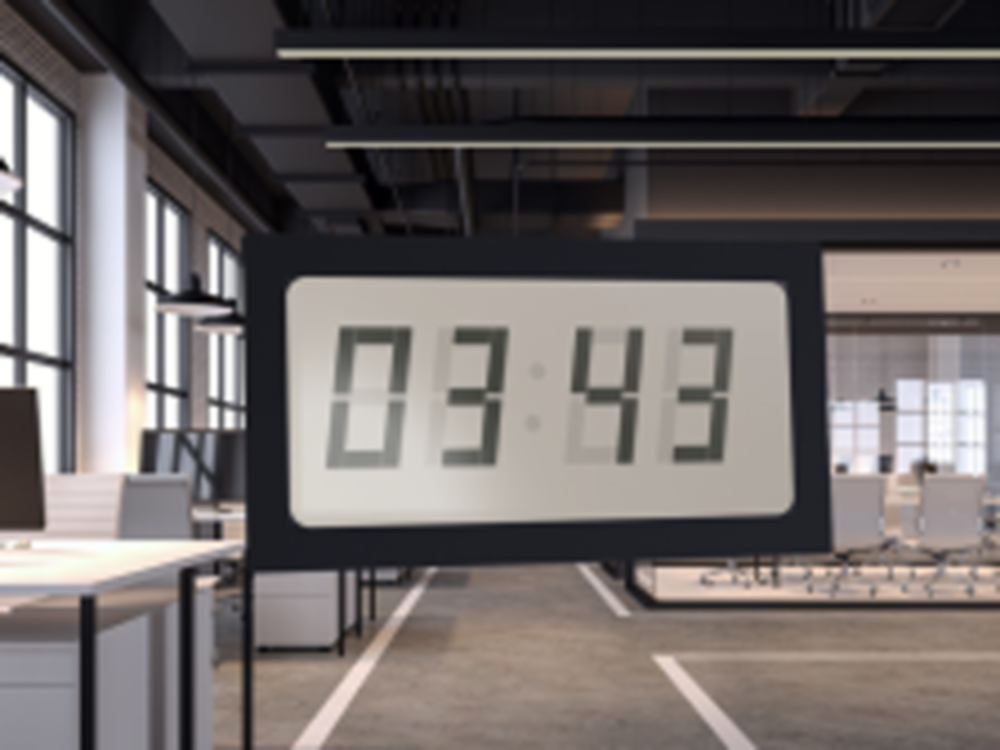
3.43
